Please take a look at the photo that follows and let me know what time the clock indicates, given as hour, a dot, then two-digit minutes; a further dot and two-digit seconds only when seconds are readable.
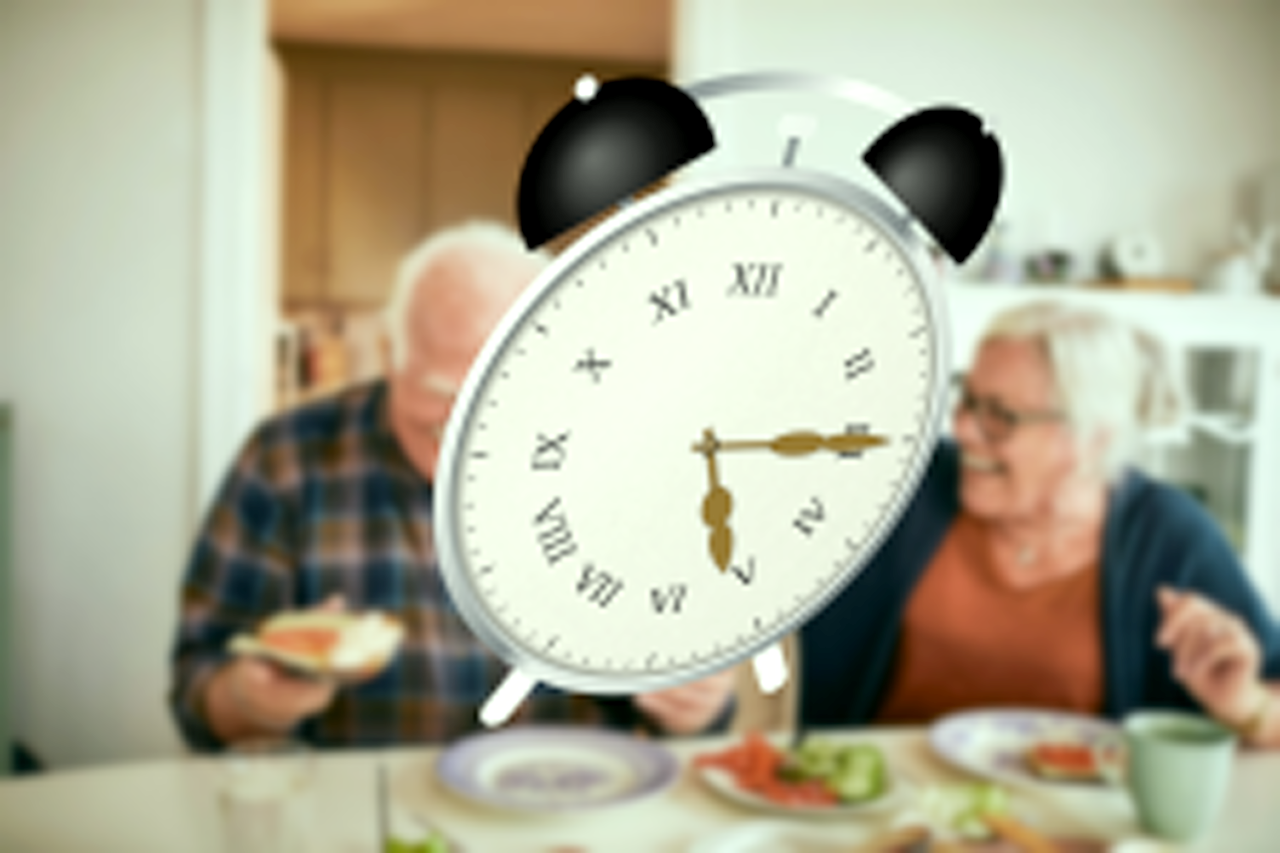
5.15
